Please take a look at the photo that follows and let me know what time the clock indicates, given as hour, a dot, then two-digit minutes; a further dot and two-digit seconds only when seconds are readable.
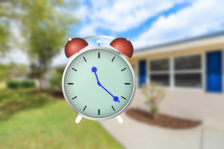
11.22
